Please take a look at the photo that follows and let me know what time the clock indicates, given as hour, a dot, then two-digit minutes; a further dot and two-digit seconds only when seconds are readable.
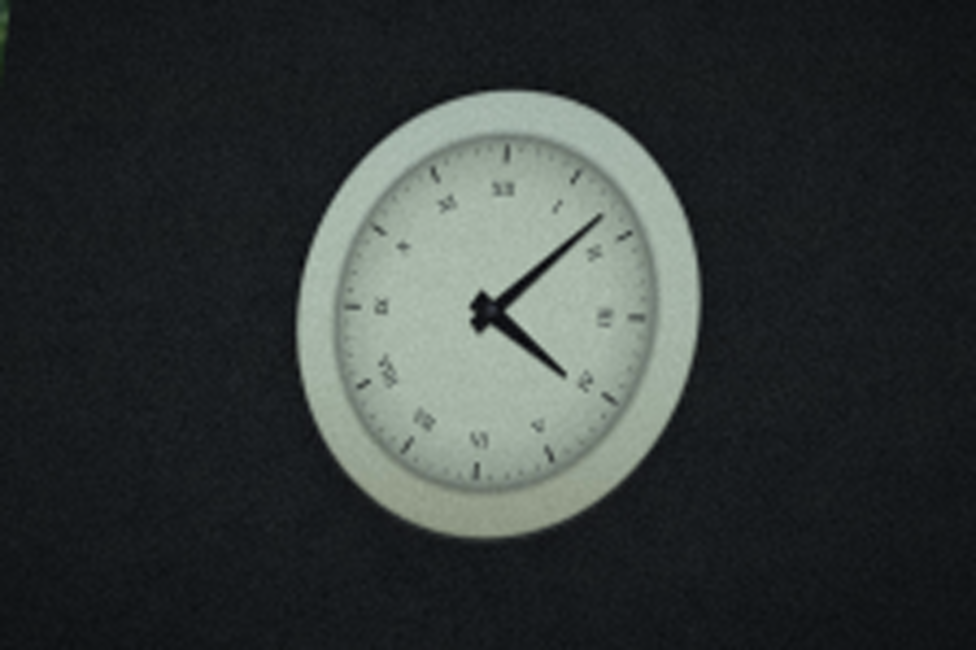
4.08
